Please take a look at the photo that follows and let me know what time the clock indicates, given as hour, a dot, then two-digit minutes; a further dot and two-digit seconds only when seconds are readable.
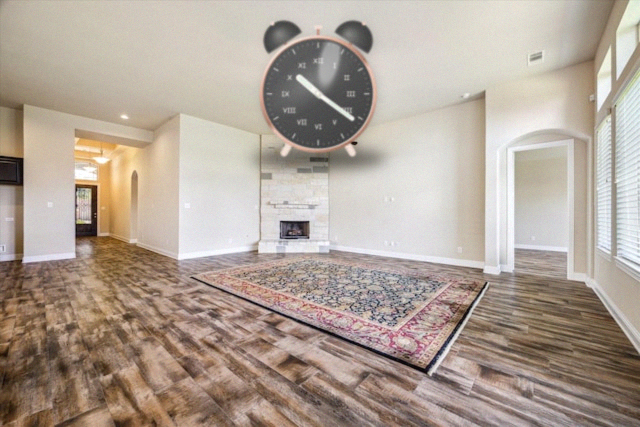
10.21
